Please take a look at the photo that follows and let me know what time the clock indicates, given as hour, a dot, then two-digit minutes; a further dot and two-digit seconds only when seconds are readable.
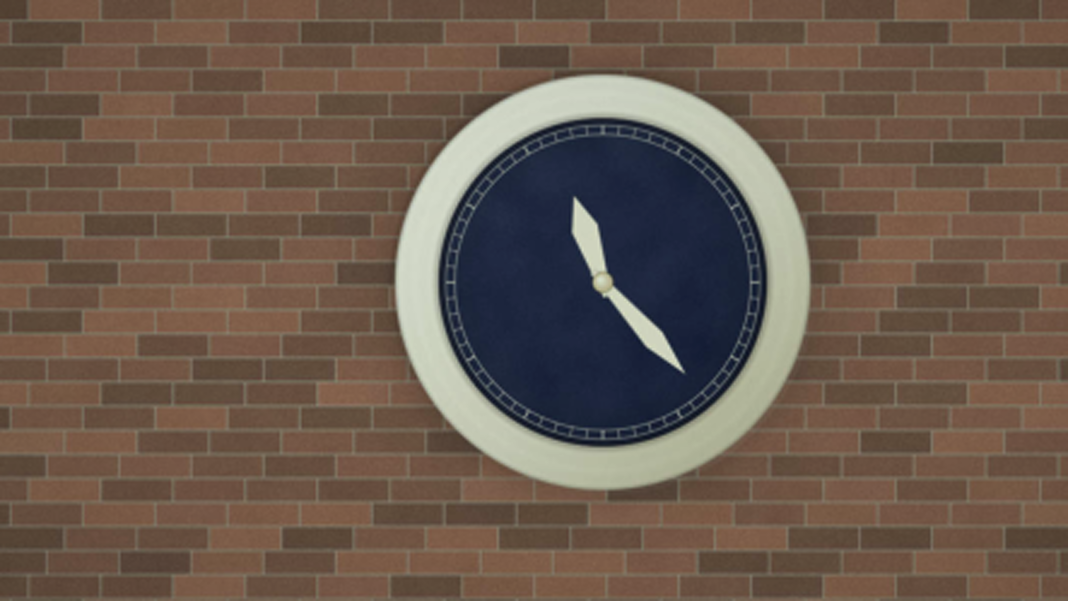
11.23
